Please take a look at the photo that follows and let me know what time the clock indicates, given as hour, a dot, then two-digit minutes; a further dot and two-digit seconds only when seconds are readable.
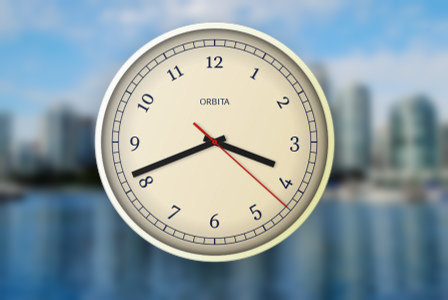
3.41.22
